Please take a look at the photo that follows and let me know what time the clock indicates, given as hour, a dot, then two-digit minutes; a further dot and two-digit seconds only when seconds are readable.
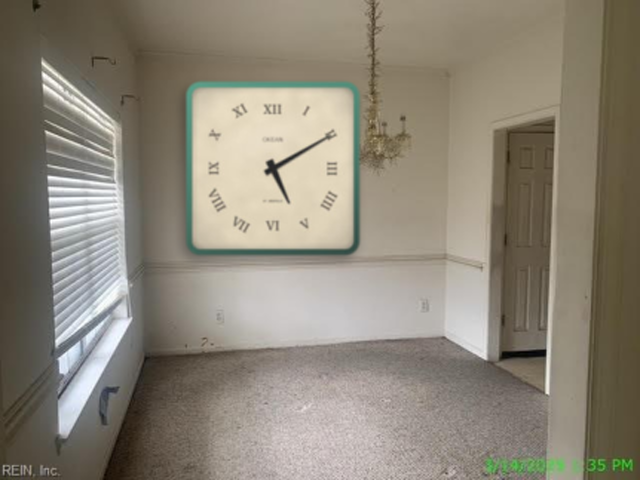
5.10
